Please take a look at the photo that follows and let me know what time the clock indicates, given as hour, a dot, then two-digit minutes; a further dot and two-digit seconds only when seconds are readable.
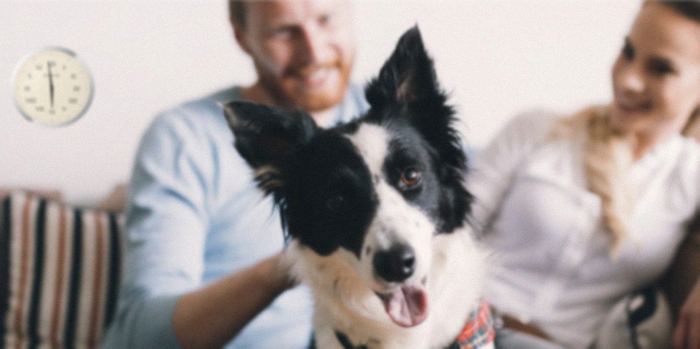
5.59
